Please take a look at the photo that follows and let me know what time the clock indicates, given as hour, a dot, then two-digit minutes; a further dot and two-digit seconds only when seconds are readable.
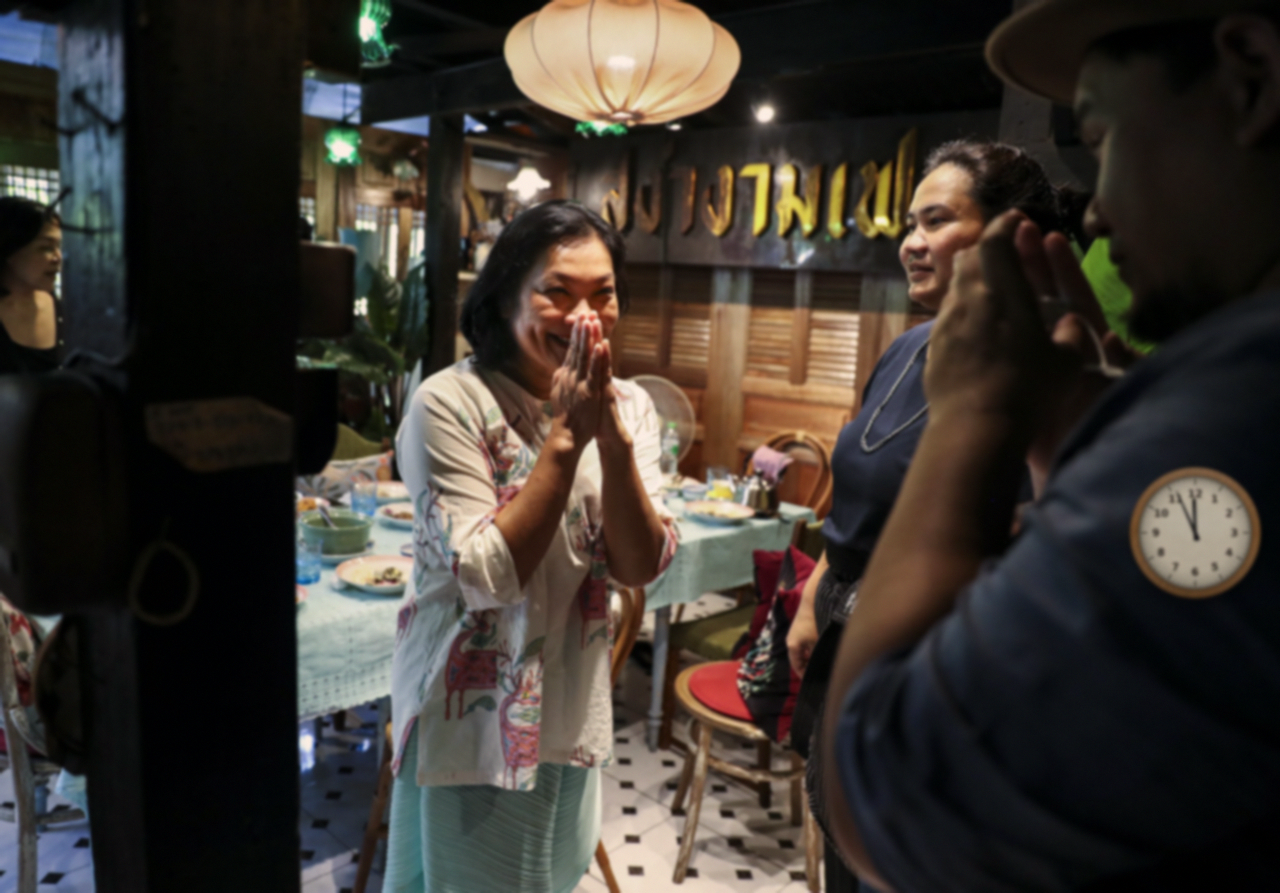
11.56
